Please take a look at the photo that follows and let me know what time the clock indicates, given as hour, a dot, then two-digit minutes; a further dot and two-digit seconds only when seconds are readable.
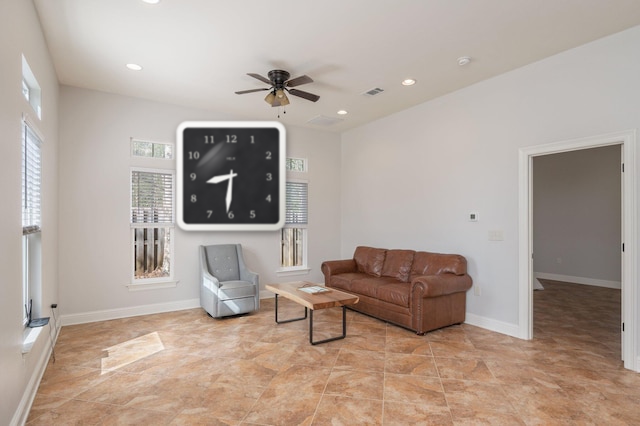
8.31
